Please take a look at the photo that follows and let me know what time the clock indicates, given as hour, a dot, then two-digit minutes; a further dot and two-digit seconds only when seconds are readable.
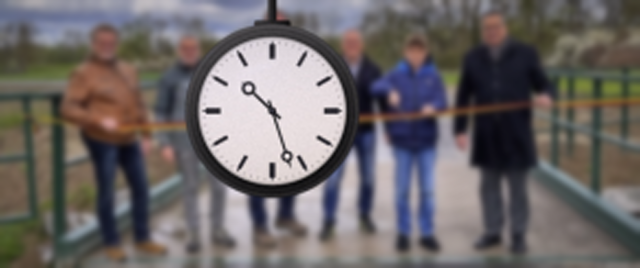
10.27
